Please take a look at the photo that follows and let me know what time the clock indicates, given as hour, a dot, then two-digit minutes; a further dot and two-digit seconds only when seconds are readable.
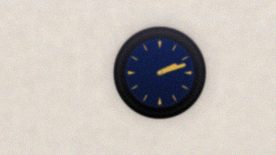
2.12
